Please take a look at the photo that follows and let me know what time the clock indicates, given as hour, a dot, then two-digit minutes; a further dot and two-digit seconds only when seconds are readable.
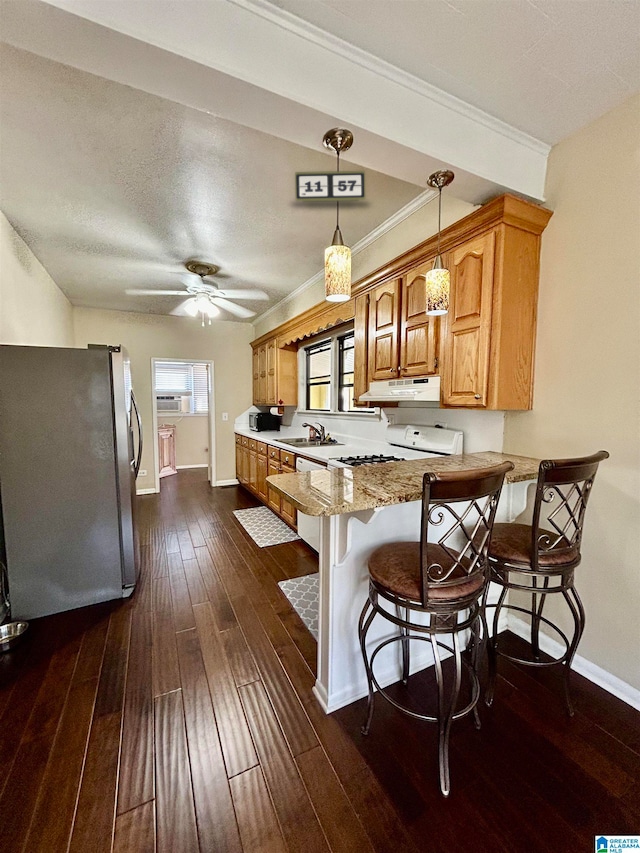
11.57
